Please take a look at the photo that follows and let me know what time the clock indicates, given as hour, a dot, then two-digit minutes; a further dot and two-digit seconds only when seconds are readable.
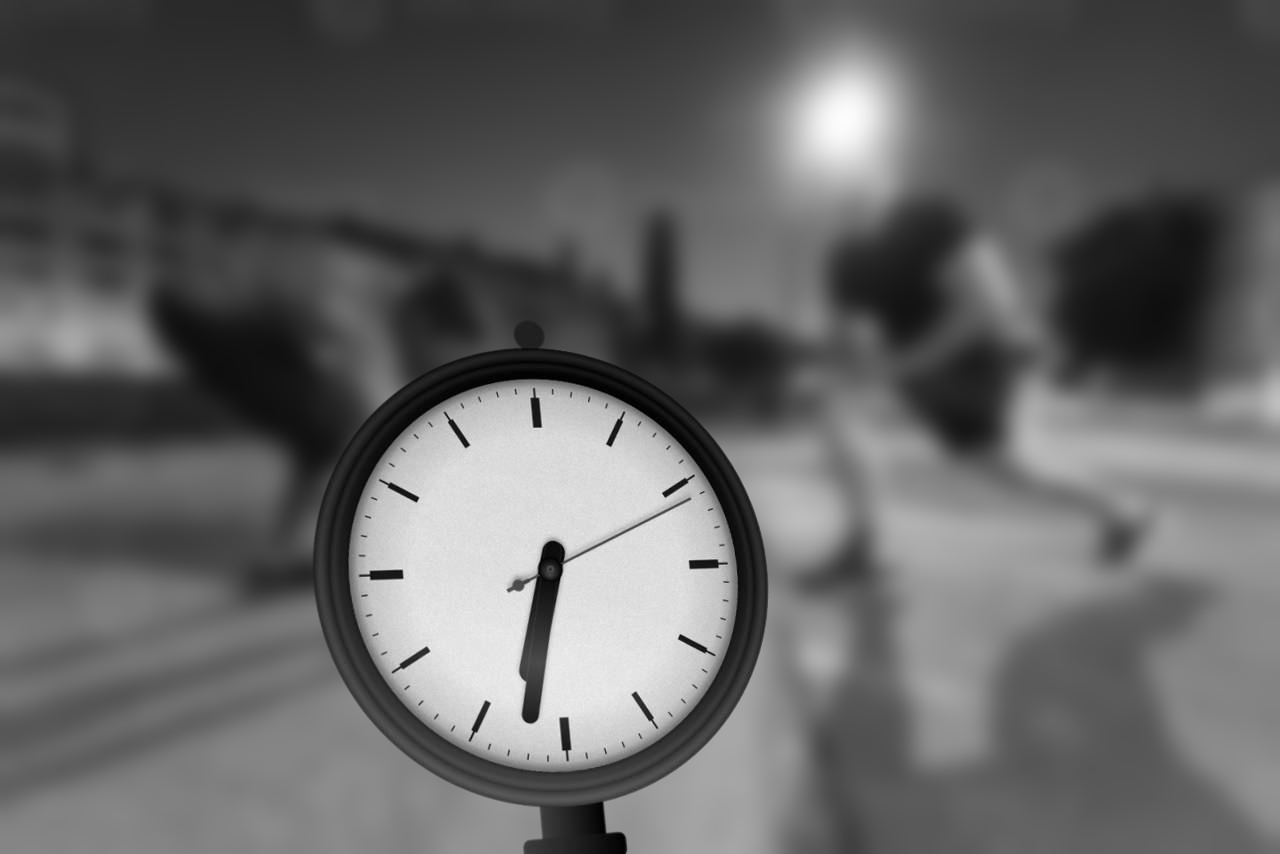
6.32.11
